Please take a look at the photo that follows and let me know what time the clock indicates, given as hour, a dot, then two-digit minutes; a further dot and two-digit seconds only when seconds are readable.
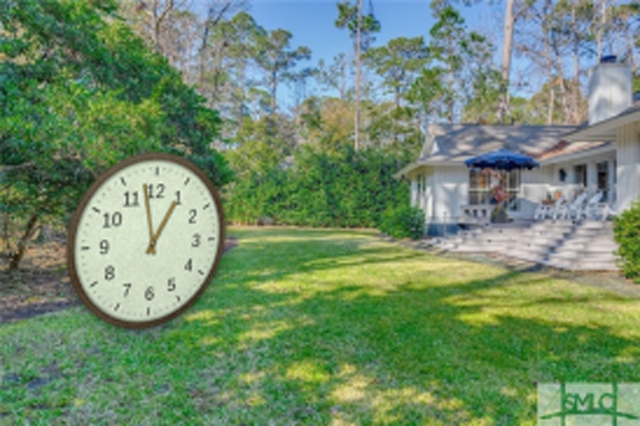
12.58
